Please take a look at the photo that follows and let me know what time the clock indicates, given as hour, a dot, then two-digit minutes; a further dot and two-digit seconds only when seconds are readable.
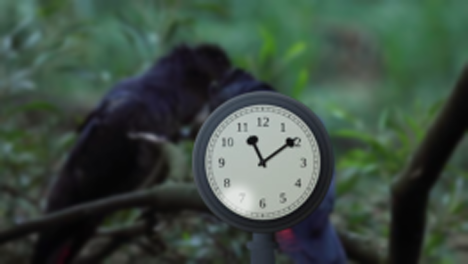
11.09
